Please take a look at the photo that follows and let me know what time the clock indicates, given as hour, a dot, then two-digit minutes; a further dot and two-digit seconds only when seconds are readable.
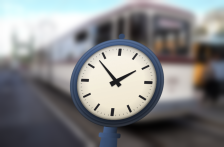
1.53
